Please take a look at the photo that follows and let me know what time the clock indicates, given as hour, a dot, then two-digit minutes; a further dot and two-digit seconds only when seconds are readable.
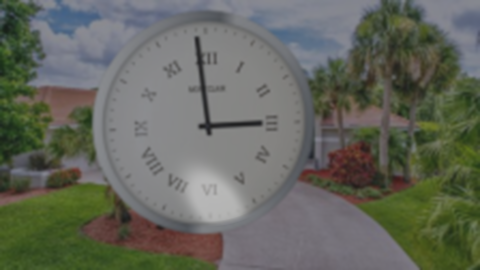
2.59
